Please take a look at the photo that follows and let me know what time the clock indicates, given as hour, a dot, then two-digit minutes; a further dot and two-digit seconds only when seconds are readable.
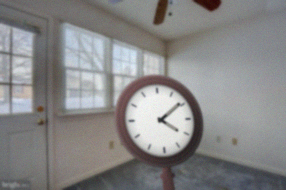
4.09
